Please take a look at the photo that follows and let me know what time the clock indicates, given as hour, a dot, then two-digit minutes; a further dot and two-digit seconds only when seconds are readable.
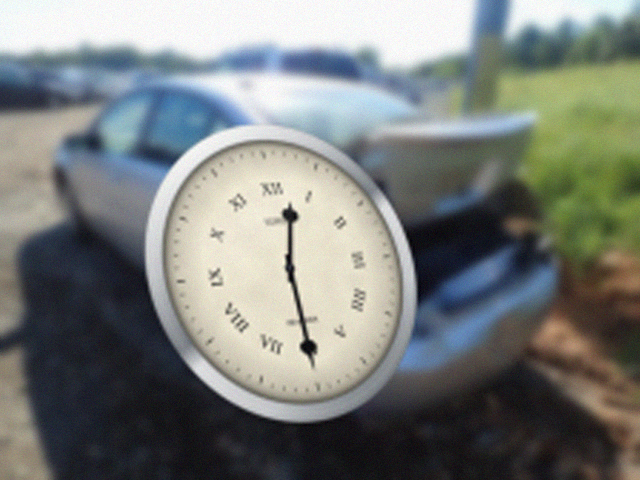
12.30
